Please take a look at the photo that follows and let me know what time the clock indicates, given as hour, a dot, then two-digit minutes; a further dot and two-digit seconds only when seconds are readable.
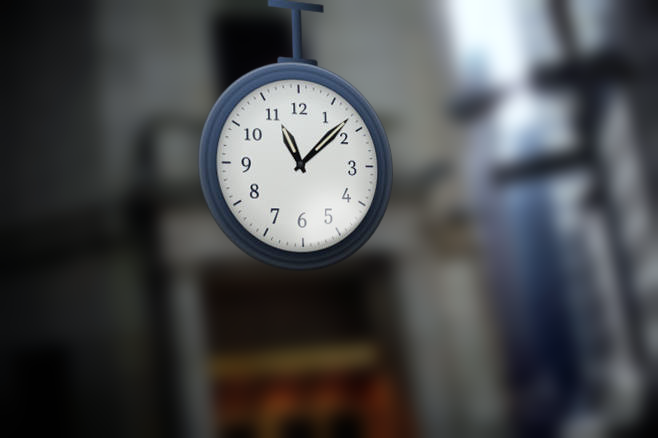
11.08
